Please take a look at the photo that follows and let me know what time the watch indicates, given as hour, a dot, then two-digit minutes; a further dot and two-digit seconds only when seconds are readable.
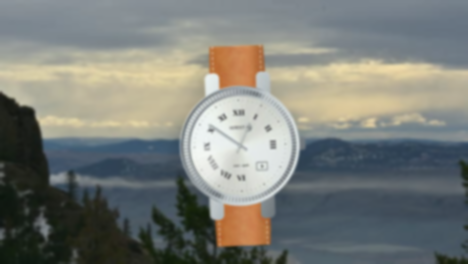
12.51
